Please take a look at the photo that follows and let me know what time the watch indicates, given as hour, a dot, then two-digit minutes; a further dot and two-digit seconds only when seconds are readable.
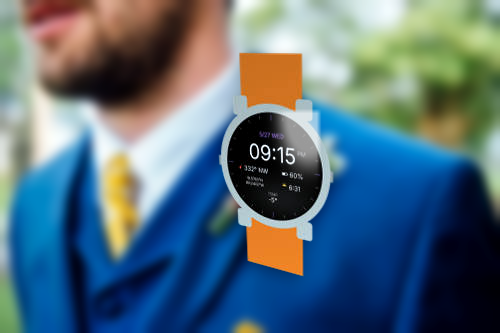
9.15
